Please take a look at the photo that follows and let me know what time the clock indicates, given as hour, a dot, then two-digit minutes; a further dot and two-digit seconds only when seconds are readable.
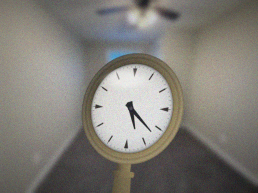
5.22
